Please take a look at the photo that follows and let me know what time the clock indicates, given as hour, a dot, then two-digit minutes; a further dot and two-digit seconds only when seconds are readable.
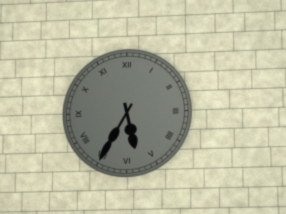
5.35
